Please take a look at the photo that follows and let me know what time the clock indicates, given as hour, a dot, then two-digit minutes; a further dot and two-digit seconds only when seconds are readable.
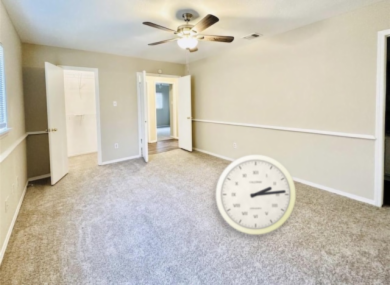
2.14
